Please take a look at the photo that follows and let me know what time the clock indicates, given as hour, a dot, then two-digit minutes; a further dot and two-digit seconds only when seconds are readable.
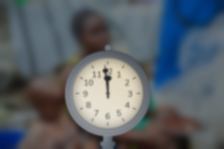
11.59
